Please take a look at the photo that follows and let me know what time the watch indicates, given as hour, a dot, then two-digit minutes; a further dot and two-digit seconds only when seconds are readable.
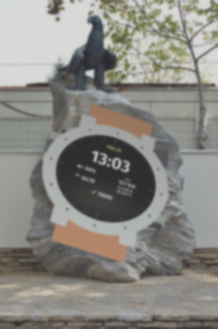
13.03
